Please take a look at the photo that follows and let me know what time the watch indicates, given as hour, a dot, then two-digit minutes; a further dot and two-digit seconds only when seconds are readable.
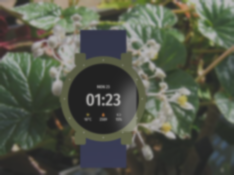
1.23
